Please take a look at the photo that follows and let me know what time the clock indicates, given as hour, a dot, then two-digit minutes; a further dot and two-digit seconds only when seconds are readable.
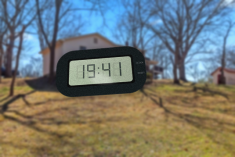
19.41
